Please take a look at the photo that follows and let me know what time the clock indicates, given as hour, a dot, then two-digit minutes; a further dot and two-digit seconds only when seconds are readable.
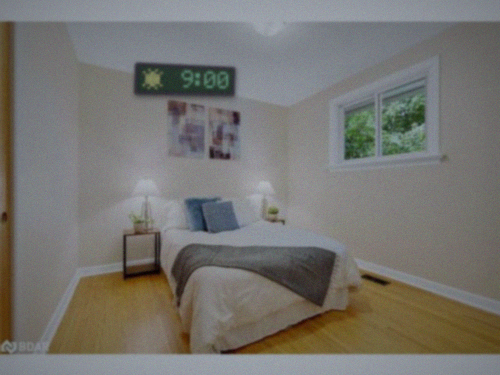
9.00
